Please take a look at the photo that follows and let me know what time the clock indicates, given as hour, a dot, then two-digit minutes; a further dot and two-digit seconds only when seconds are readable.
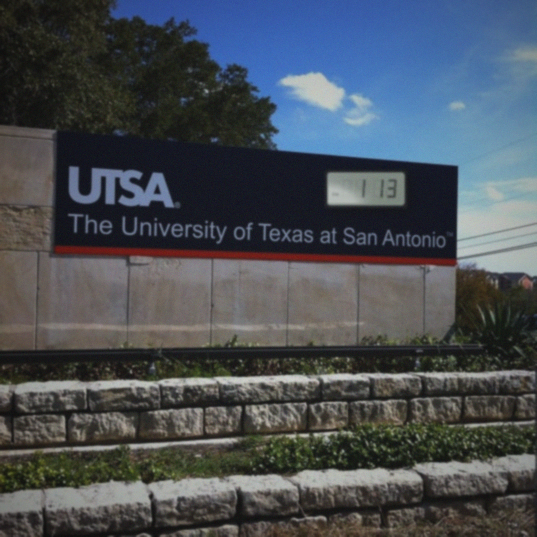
1.13
